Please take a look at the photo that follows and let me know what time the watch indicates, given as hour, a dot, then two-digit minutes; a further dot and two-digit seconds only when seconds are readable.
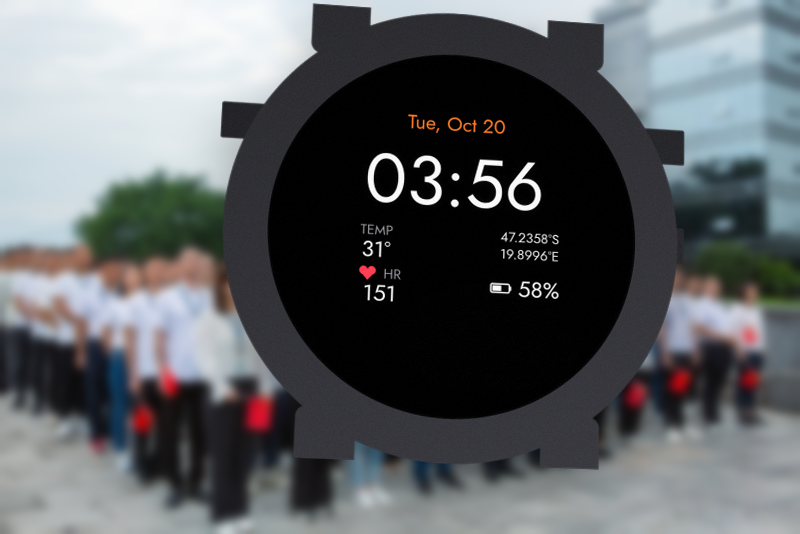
3.56
